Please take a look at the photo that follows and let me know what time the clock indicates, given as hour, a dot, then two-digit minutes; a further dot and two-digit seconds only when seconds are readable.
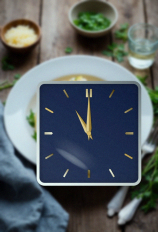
11.00
